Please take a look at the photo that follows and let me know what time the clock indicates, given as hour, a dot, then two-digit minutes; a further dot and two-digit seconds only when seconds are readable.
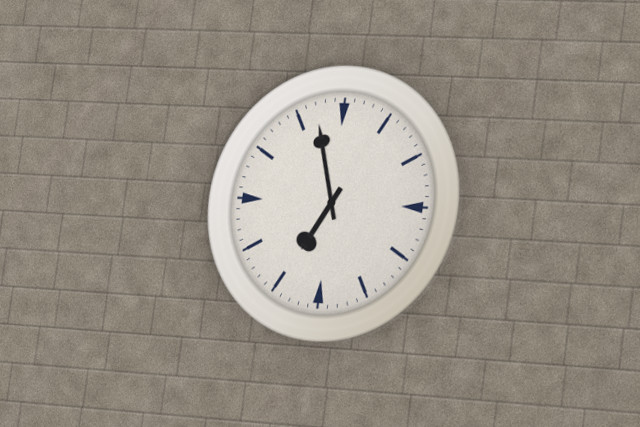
6.57
